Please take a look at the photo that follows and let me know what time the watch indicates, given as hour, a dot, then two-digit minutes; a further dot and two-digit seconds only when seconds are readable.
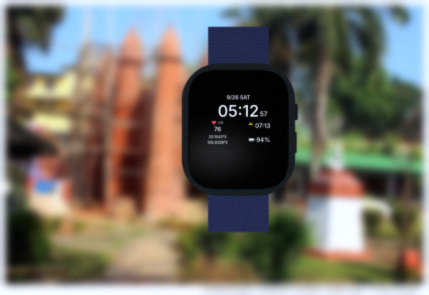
5.12
